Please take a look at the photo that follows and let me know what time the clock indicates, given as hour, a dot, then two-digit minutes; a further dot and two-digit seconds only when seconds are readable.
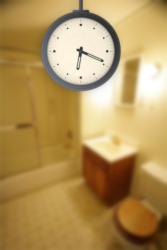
6.19
